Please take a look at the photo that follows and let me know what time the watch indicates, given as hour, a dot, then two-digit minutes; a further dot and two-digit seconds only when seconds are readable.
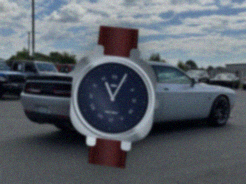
11.04
